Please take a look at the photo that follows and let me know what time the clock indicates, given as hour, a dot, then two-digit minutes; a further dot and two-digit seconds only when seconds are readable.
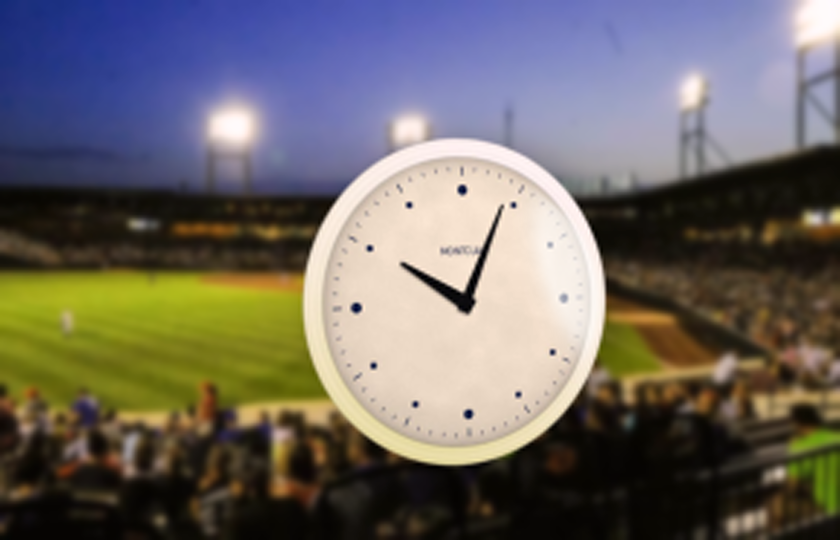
10.04
